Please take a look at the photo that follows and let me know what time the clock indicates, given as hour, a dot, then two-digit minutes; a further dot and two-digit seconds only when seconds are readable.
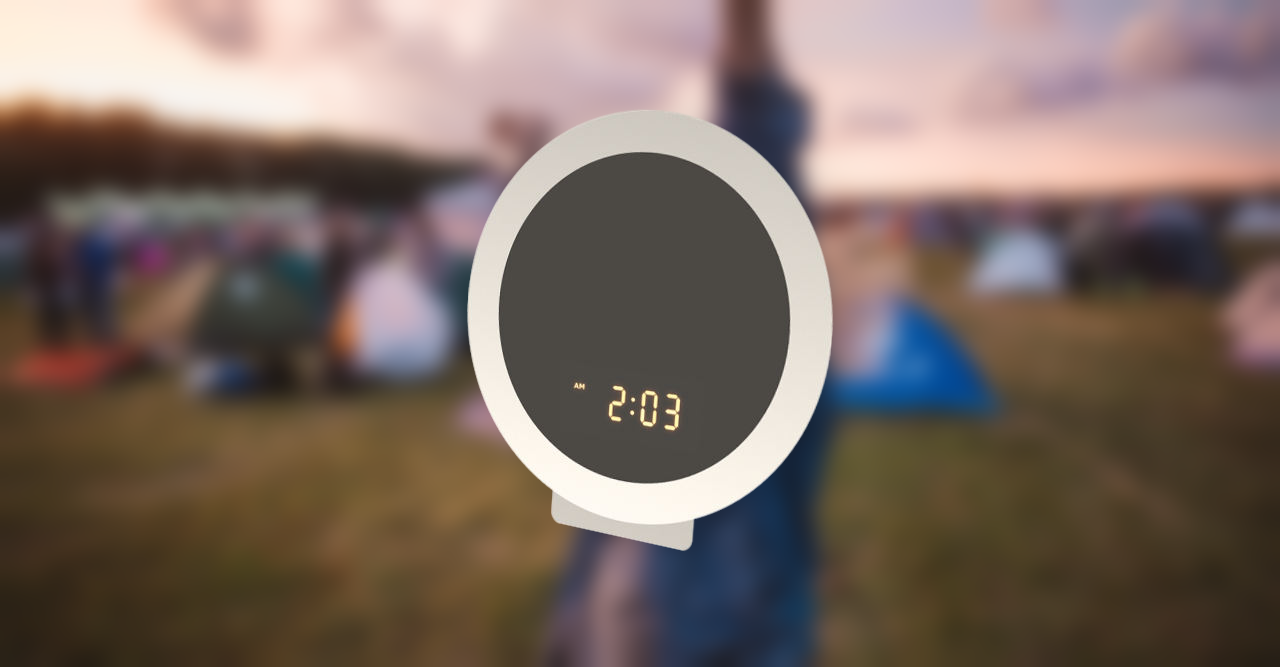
2.03
